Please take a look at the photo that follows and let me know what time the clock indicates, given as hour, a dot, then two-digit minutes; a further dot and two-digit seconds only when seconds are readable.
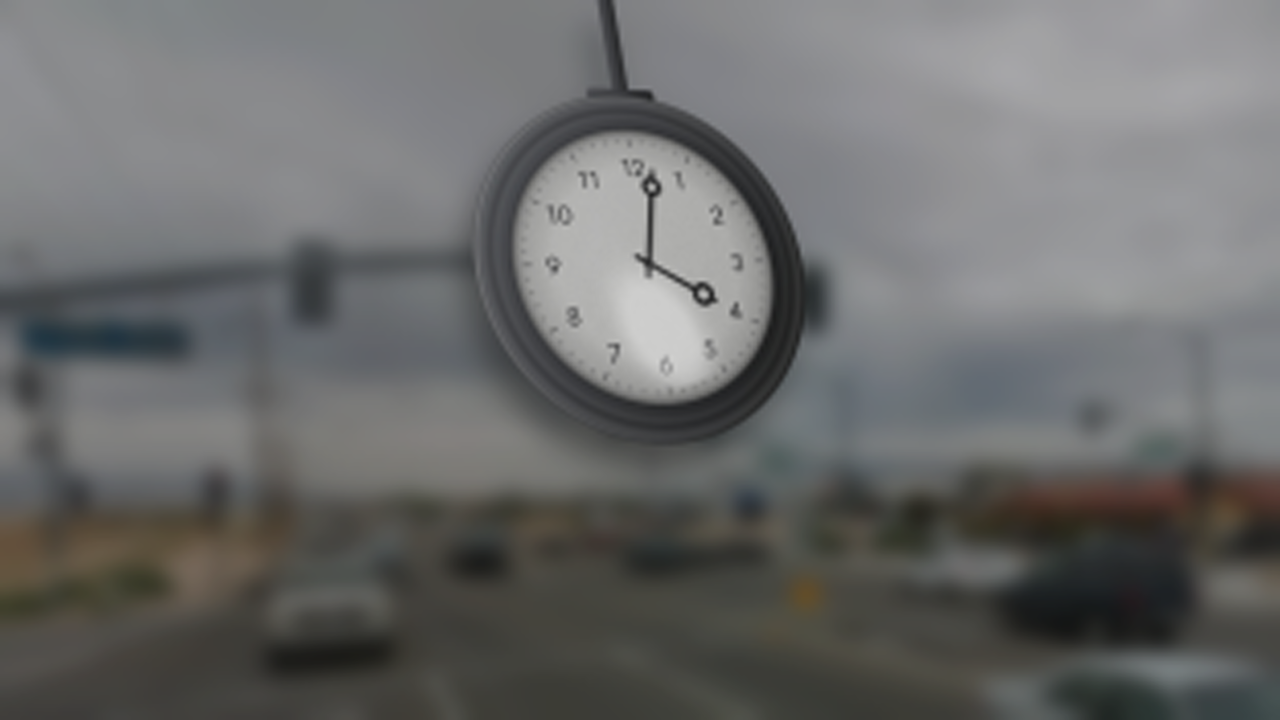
4.02
